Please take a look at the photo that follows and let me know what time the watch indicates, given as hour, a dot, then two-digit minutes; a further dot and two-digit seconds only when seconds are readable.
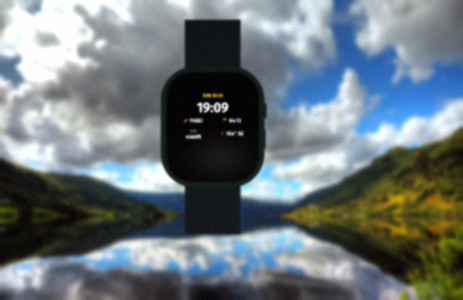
19.09
